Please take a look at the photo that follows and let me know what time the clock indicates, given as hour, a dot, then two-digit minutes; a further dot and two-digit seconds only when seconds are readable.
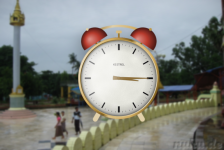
3.15
